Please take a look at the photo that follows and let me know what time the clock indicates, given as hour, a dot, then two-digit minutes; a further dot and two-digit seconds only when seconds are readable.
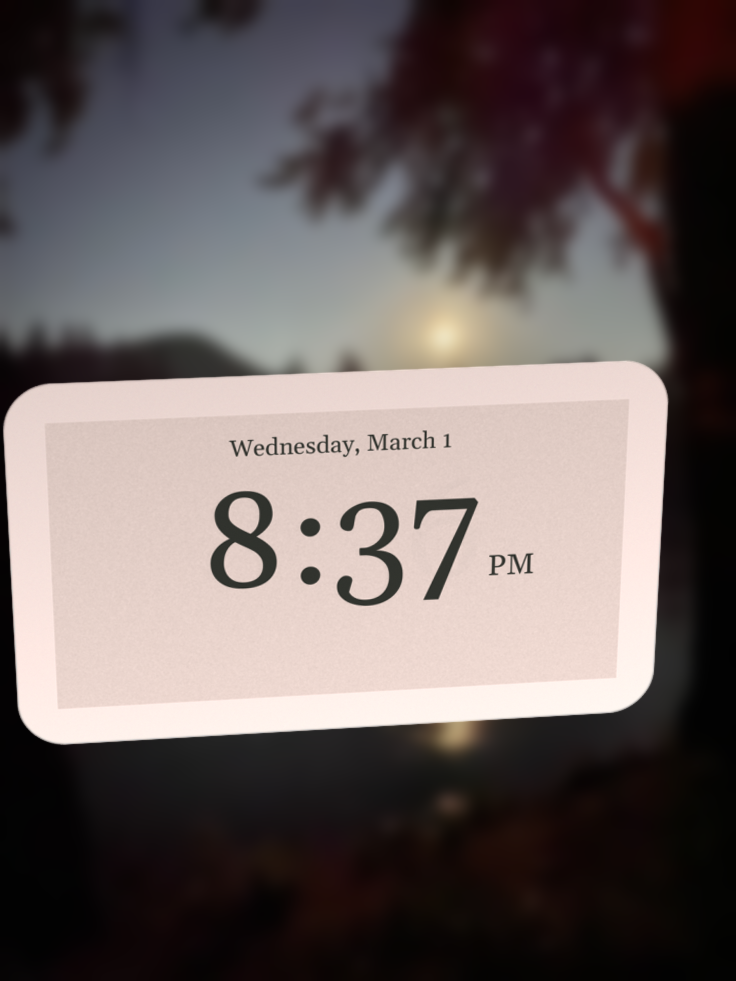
8.37
